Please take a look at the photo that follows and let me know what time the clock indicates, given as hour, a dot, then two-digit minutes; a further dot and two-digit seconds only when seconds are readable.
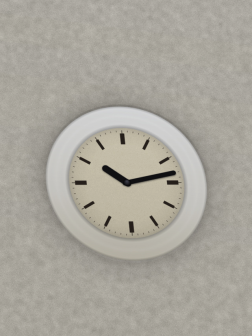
10.13
